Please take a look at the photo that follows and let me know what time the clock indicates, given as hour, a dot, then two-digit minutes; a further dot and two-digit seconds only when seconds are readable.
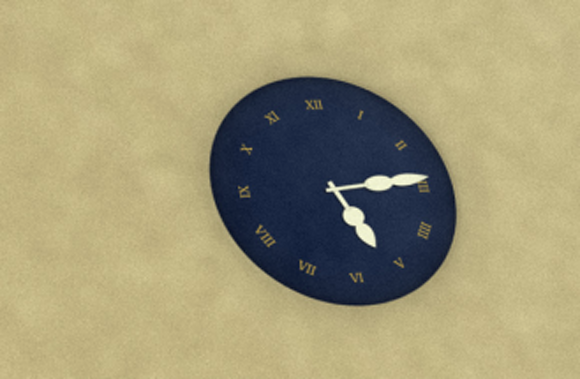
5.14
